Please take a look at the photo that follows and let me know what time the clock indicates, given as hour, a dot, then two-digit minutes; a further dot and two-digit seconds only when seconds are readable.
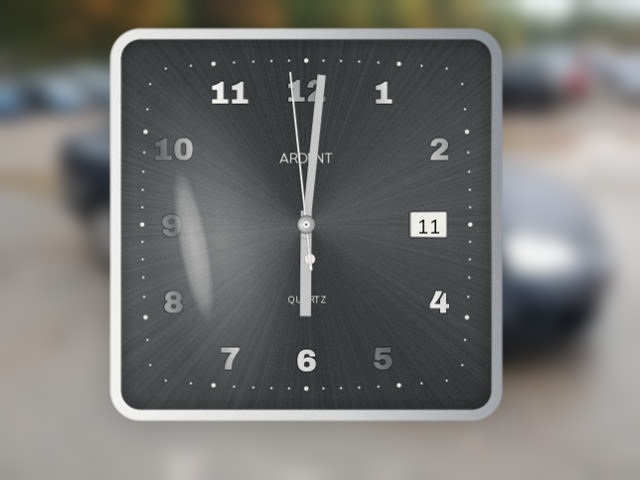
6.00.59
